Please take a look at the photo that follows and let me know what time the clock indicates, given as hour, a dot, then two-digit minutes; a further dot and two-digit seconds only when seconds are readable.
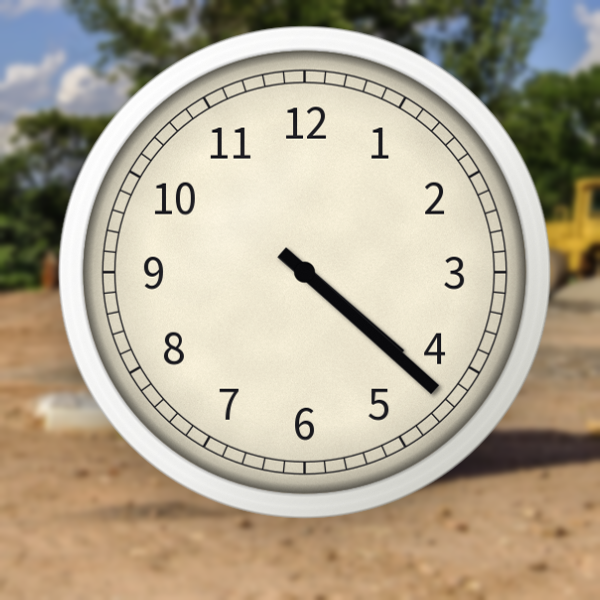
4.22
